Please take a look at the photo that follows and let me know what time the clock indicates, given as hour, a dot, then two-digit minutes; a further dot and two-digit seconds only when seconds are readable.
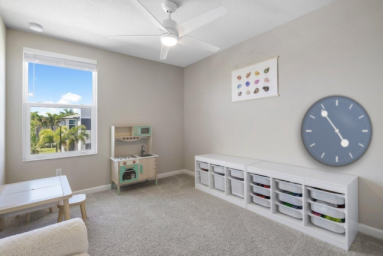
4.54
